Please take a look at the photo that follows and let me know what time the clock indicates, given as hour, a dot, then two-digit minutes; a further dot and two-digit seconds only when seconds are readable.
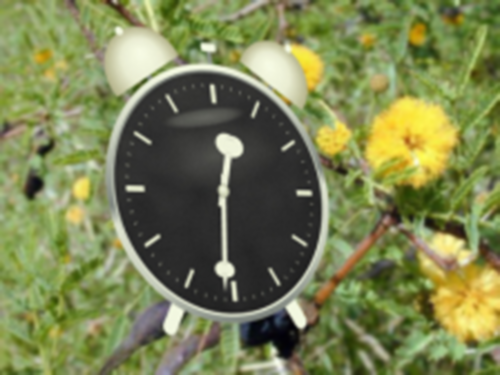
12.31
